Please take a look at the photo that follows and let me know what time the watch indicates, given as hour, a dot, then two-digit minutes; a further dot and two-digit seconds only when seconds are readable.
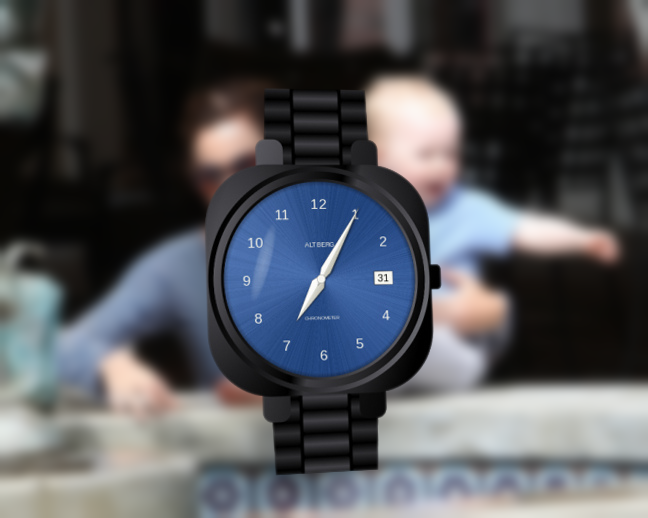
7.05
